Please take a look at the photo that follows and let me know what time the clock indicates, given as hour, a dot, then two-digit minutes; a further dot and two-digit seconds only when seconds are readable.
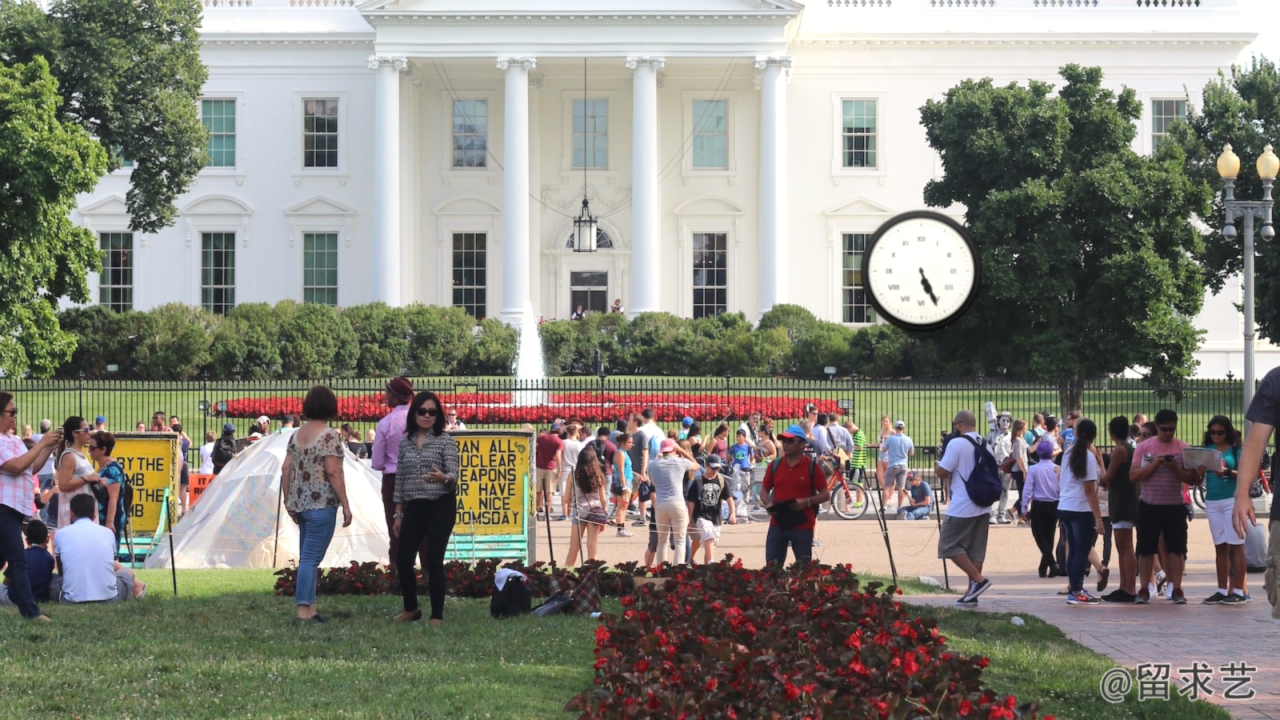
5.26
